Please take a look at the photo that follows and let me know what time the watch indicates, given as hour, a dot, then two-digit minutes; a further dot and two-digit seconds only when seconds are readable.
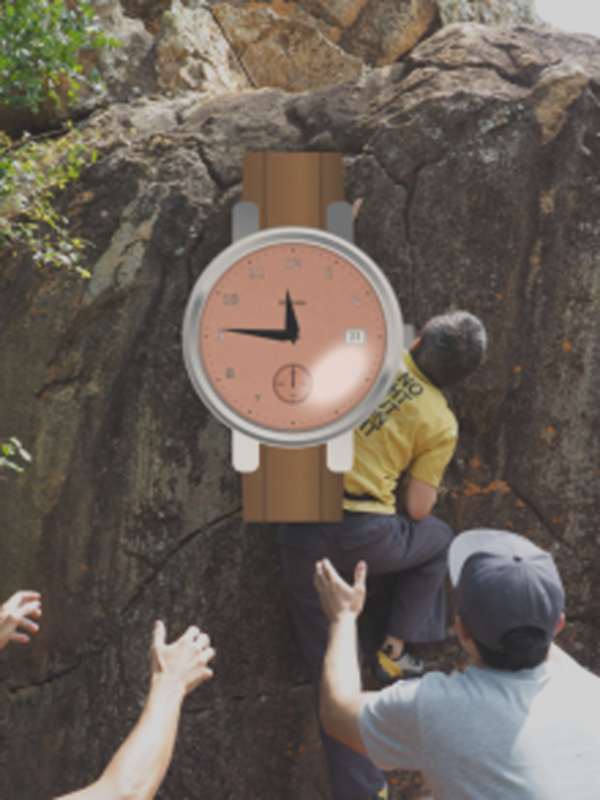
11.46
